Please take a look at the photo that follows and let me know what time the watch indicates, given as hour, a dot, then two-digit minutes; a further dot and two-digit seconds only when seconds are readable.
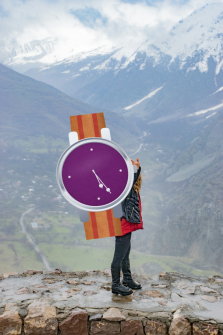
5.25
